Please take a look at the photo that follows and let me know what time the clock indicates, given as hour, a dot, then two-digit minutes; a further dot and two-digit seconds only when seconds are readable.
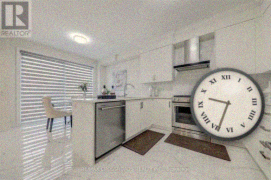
9.34
